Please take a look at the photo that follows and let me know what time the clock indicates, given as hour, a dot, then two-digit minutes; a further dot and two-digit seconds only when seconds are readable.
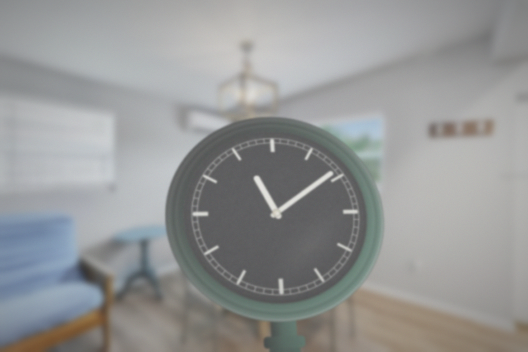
11.09
